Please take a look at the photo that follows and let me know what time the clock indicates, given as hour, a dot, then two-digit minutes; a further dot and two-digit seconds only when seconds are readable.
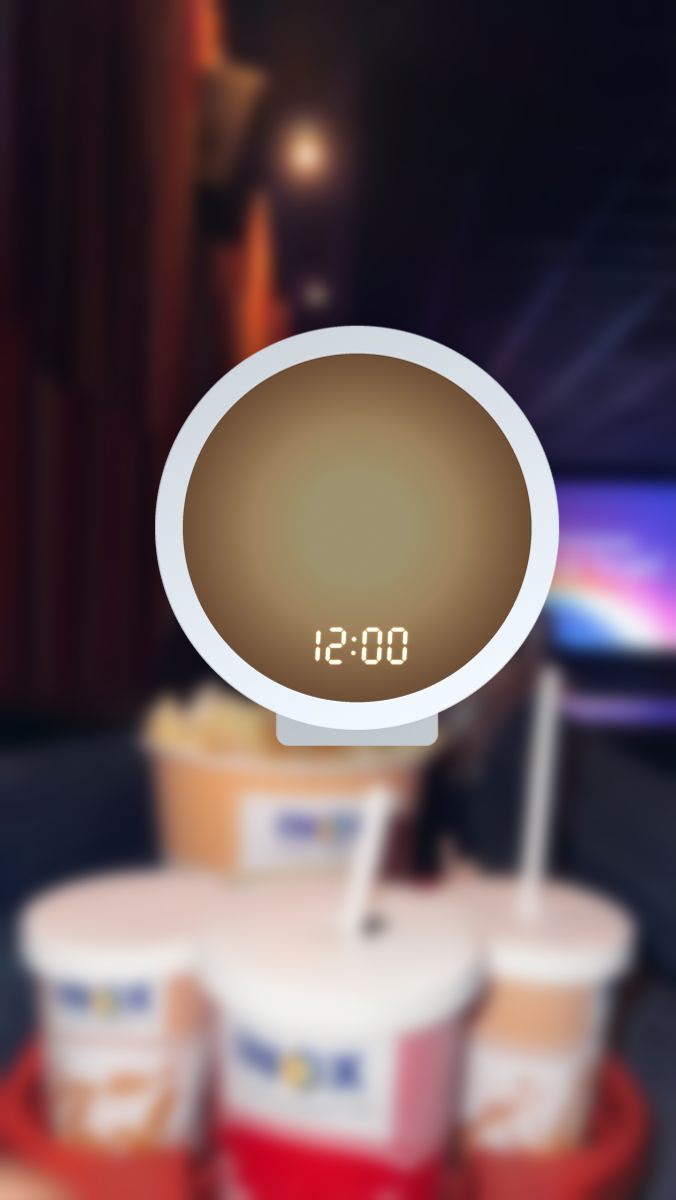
12.00
